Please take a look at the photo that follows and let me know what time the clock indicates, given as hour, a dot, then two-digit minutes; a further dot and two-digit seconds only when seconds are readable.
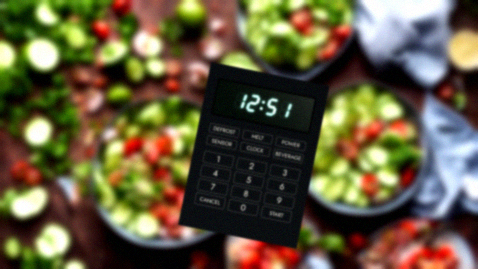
12.51
